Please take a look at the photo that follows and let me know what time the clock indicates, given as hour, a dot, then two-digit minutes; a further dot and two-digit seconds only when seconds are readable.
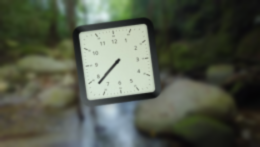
7.38
